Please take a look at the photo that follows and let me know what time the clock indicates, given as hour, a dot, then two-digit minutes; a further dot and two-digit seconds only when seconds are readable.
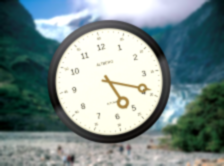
5.19
